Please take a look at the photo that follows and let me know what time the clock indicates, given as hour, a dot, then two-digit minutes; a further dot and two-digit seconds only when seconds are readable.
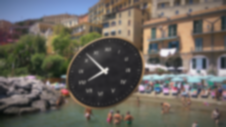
7.52
